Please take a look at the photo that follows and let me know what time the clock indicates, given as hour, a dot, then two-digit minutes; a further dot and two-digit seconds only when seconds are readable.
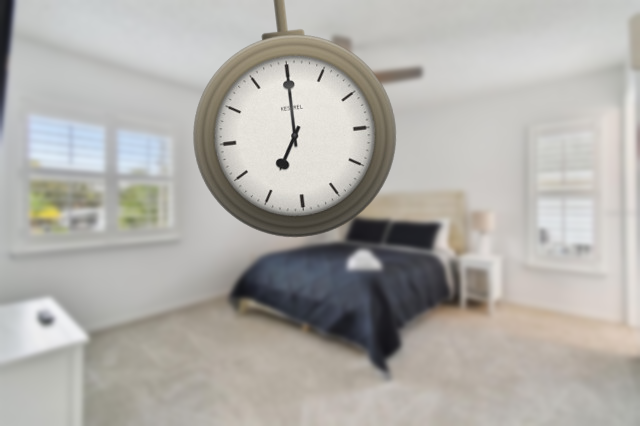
7.00
